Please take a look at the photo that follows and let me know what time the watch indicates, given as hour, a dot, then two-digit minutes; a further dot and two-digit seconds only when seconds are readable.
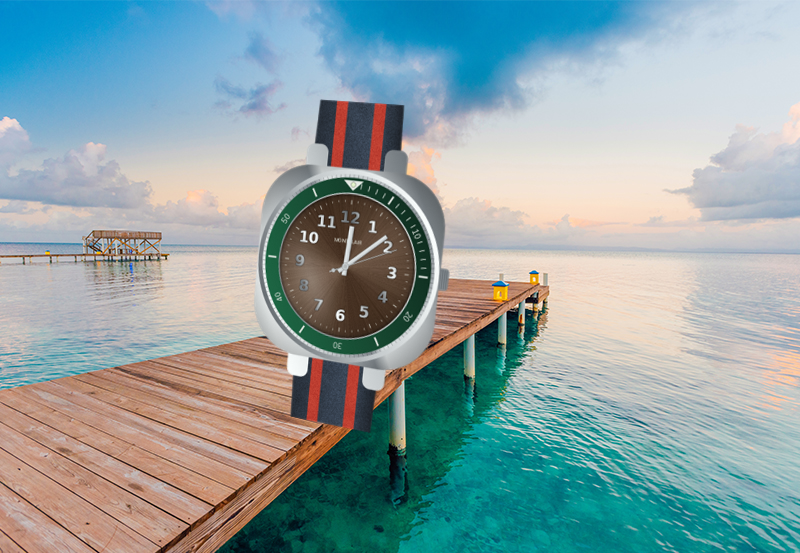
12.08.11
